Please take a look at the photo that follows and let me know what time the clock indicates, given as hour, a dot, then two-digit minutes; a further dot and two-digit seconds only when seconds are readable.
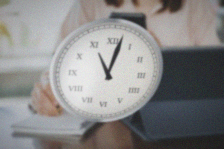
11.02
